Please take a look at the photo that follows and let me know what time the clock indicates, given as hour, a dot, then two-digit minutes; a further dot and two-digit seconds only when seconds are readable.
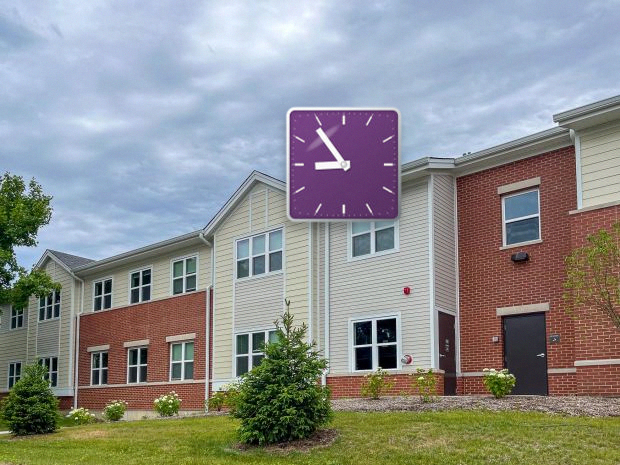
8.54
